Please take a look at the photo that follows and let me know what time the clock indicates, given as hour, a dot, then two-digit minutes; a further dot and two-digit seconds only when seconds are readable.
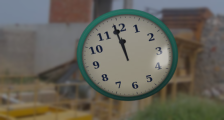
11.59
